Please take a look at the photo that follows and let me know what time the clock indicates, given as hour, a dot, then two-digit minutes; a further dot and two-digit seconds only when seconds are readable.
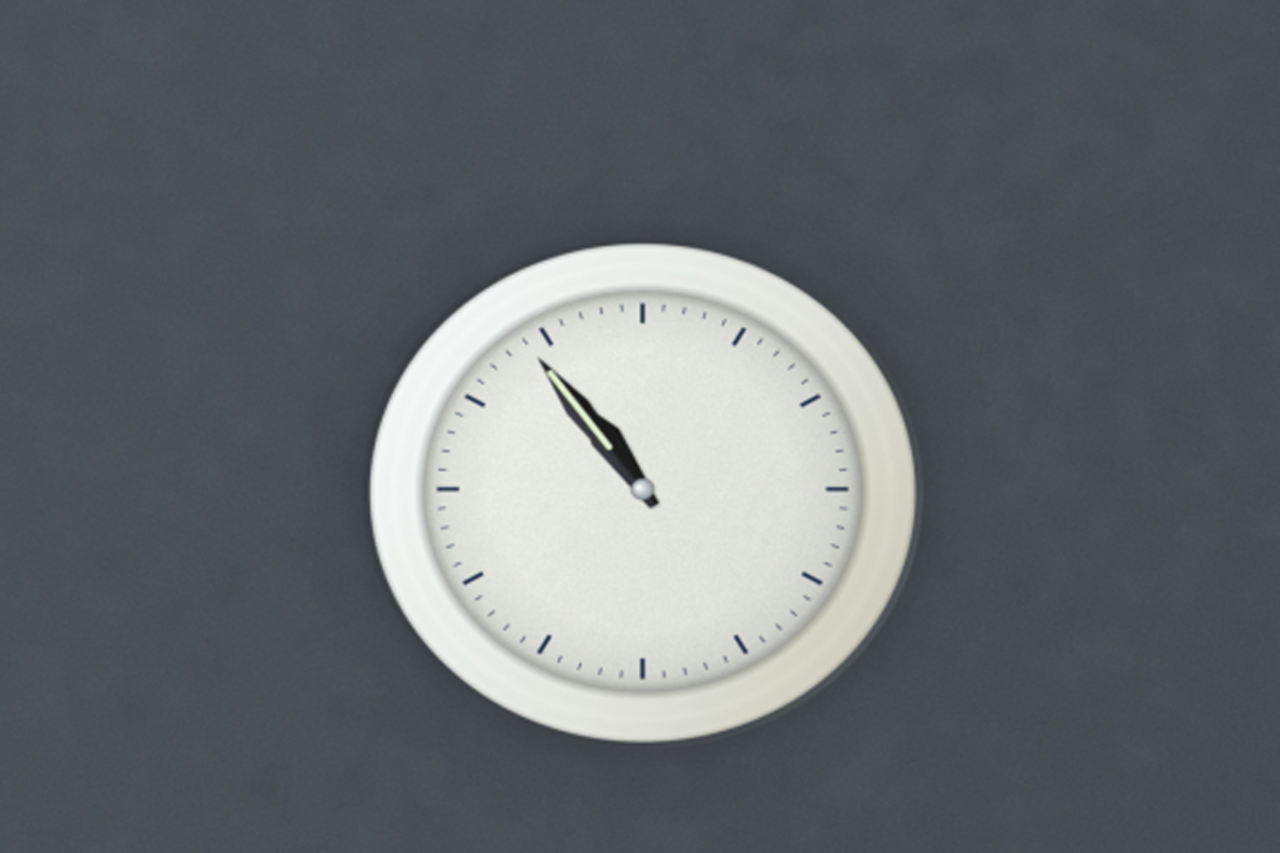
10.54
